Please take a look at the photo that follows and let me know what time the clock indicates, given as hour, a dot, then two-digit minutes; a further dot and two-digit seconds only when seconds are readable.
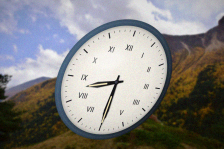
8.30
